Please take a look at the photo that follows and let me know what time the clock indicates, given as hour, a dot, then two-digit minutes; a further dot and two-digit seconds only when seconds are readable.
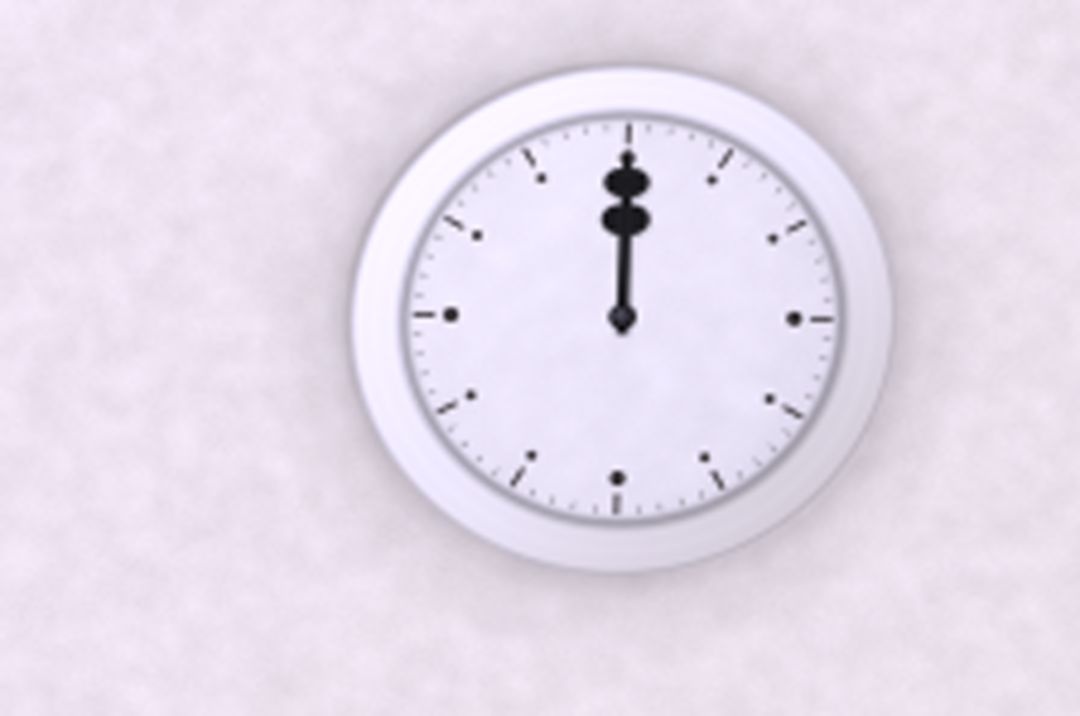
12.00
